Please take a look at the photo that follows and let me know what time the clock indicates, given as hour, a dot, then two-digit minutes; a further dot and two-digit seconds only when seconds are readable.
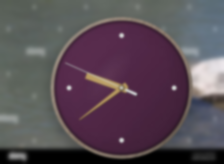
9.38.49
